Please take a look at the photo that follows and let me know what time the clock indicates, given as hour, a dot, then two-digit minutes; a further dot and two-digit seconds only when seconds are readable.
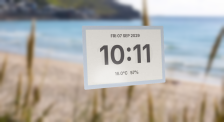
10.11
